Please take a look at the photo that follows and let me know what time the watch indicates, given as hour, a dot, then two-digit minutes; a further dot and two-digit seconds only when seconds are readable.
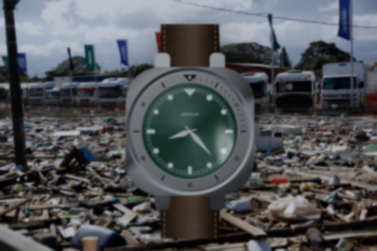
8.23
